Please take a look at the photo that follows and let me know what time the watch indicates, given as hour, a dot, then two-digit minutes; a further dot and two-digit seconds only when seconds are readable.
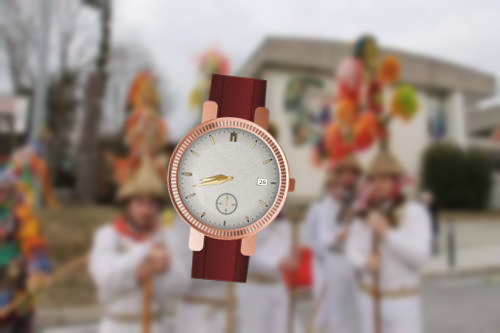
8.42
